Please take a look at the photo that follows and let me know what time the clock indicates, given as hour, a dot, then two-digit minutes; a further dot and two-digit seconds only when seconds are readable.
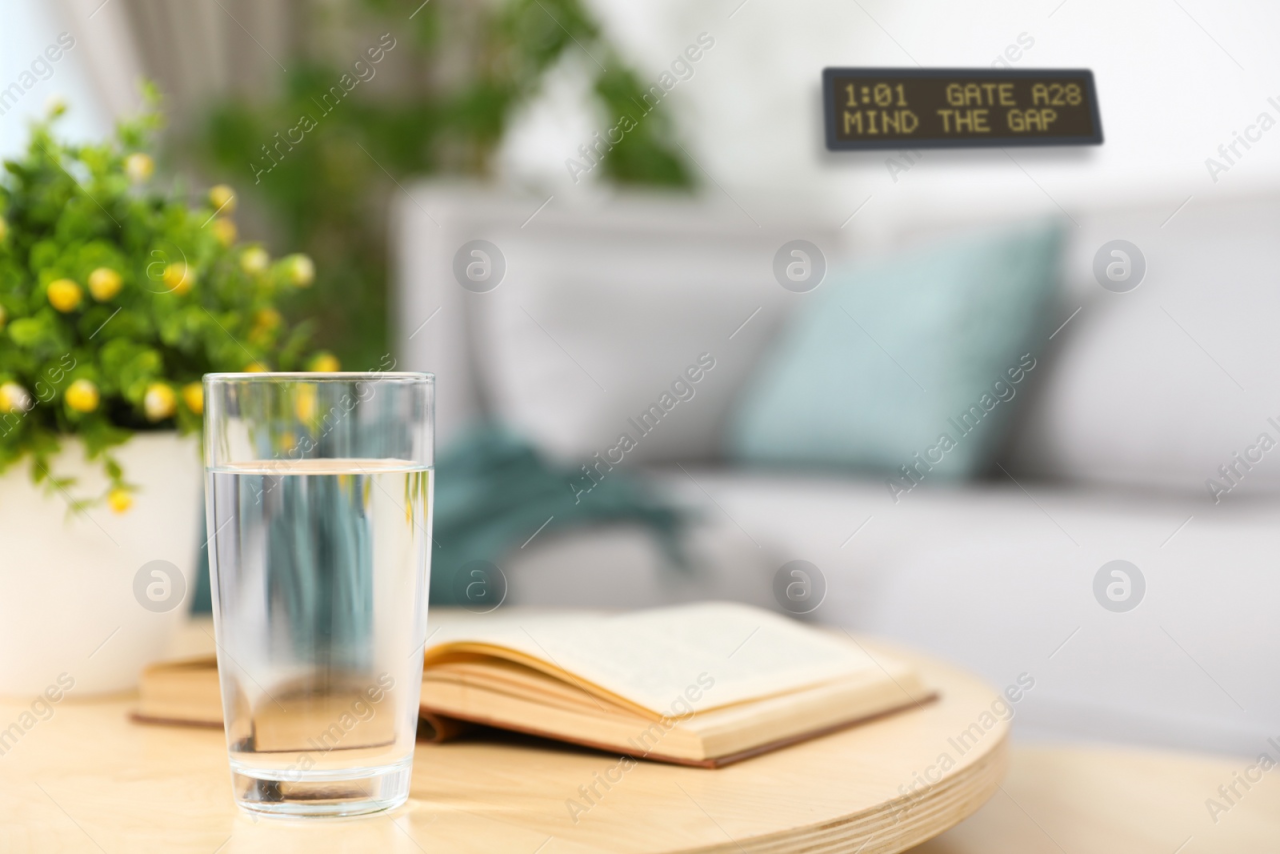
1.01
